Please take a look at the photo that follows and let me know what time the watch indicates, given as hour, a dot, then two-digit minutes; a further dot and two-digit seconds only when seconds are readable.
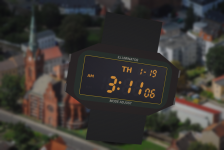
3.11.06
